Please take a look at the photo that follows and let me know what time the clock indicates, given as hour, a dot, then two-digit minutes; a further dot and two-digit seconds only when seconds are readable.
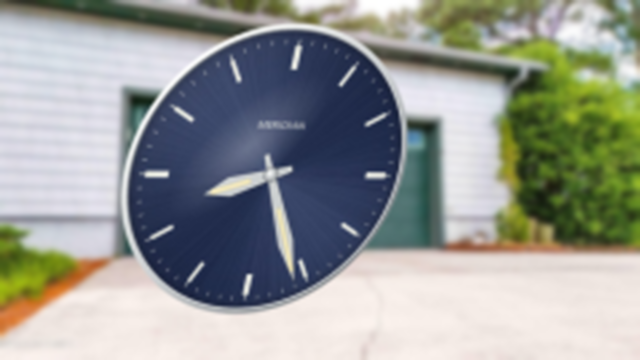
8.26
